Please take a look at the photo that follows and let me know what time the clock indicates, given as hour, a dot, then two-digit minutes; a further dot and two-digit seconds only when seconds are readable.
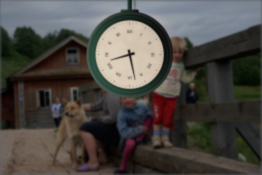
8.28
